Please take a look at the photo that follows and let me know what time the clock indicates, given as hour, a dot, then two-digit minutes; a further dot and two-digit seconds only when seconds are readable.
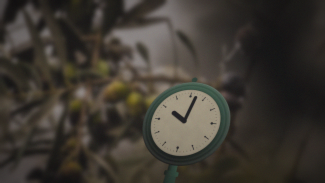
10.02
